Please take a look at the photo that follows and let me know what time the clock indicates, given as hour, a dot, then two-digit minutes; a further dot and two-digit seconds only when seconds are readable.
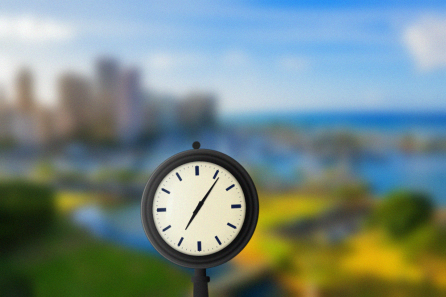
7.06
